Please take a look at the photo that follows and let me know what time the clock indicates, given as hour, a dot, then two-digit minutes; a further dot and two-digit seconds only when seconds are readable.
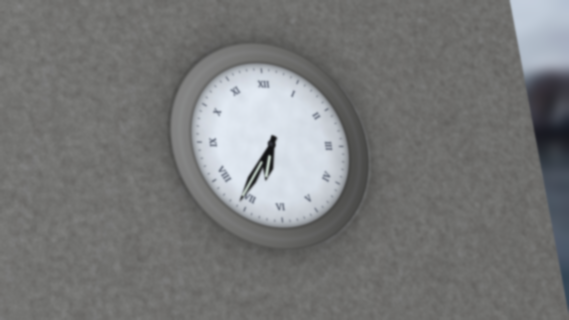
6.36
